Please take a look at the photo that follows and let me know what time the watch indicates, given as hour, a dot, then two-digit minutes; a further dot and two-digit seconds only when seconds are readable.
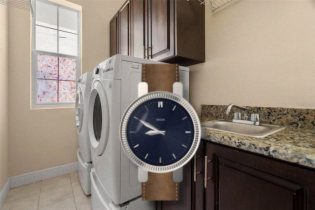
8.50
